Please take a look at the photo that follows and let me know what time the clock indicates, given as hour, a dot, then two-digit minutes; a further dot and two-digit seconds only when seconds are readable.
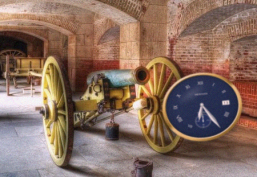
6.25
